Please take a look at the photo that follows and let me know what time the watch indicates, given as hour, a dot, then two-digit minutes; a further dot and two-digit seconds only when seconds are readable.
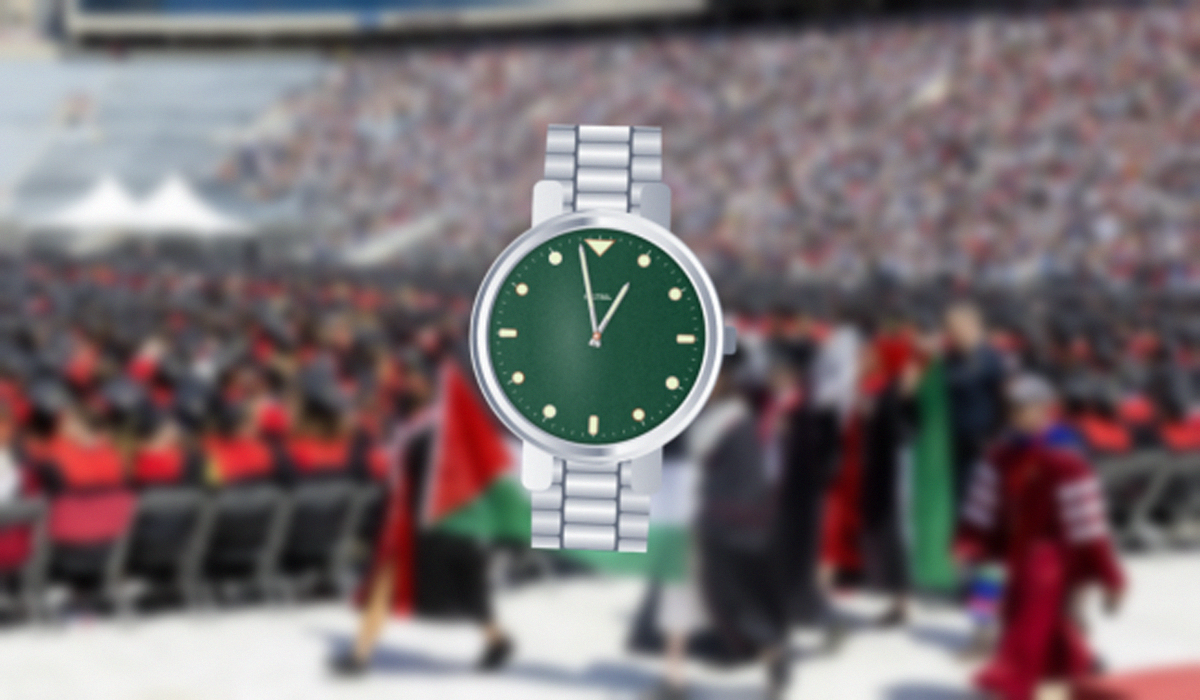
12.58
